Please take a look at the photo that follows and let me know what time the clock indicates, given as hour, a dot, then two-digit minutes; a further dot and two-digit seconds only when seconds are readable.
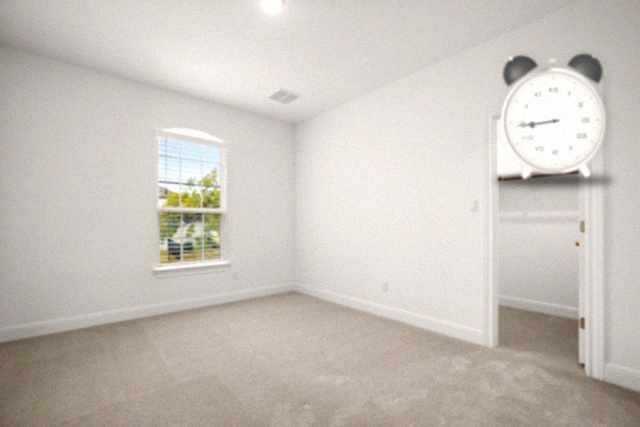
8.44
